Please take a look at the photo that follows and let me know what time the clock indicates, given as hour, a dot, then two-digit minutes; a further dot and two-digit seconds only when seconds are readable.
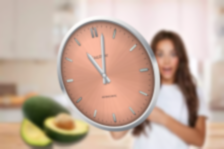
11.02
